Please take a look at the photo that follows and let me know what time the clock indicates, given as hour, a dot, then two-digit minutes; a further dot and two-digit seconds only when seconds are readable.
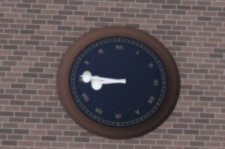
8.46
